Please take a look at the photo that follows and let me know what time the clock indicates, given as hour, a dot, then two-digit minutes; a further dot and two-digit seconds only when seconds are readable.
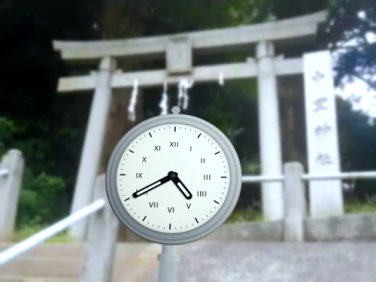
4.40
